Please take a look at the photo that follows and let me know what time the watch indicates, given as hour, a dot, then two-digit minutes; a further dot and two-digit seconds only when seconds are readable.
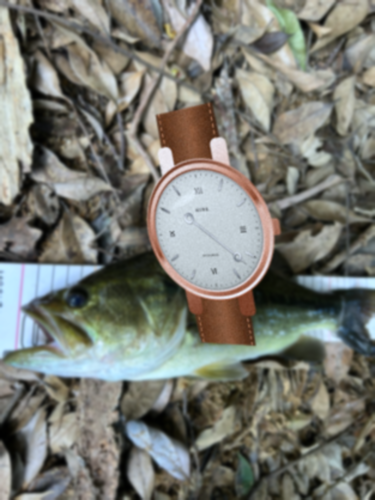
10.22
